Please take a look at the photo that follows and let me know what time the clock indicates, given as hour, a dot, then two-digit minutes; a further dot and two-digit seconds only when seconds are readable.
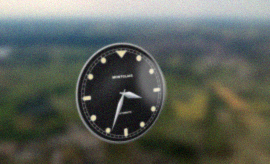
3.34
